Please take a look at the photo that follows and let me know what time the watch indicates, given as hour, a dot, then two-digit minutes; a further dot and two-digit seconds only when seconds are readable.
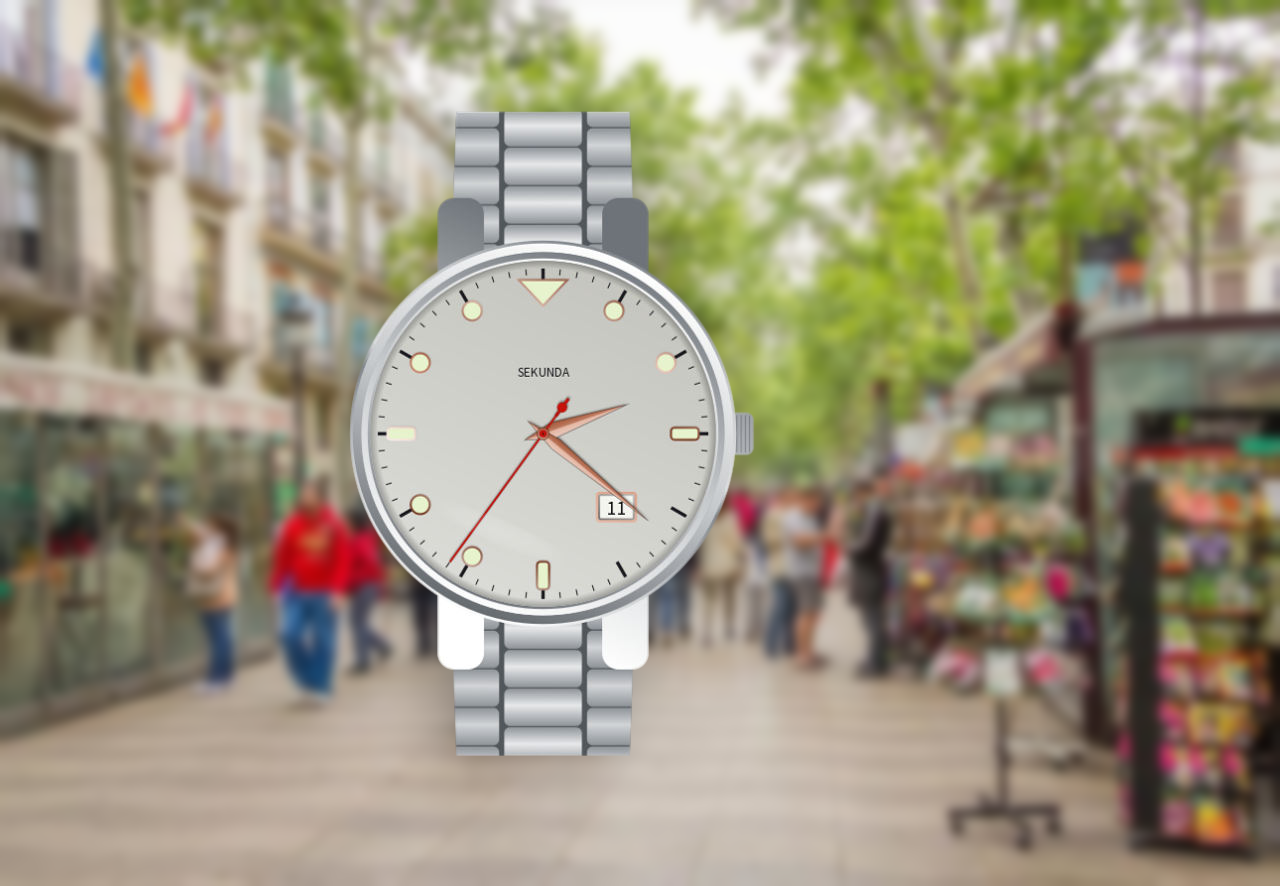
2.21.36
